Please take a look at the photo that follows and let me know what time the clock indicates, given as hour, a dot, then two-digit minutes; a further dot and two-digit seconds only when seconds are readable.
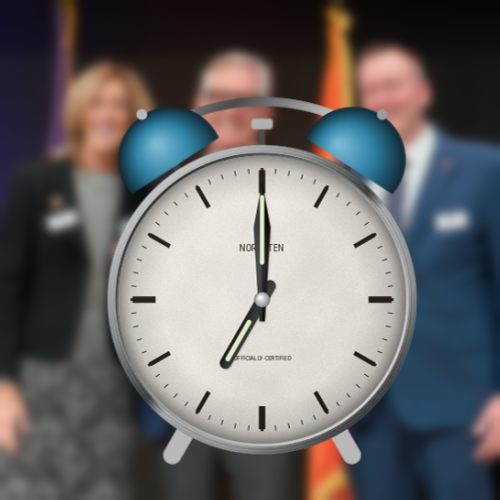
7.00
